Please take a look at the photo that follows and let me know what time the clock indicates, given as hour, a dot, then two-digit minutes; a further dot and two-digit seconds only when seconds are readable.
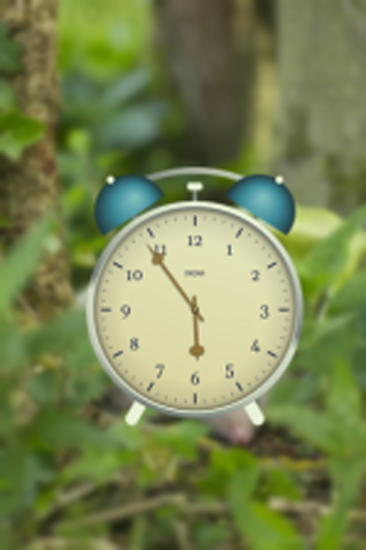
5.54
